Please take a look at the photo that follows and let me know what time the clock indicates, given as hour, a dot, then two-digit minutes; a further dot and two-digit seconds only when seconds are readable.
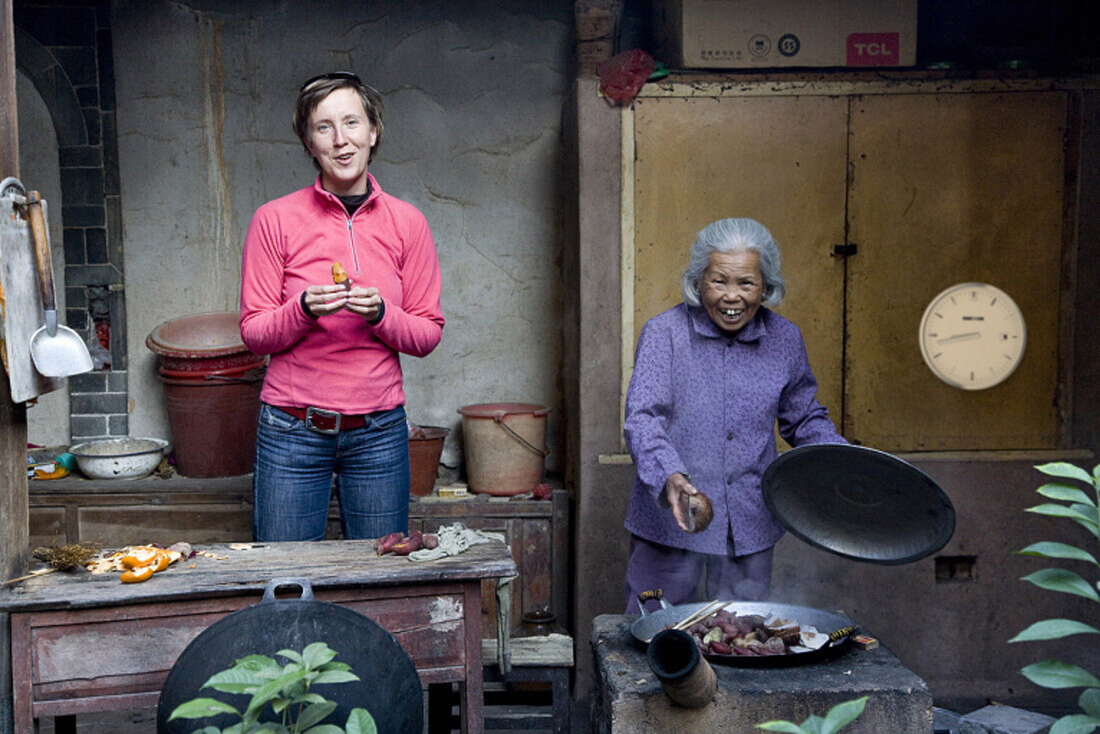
8.43
